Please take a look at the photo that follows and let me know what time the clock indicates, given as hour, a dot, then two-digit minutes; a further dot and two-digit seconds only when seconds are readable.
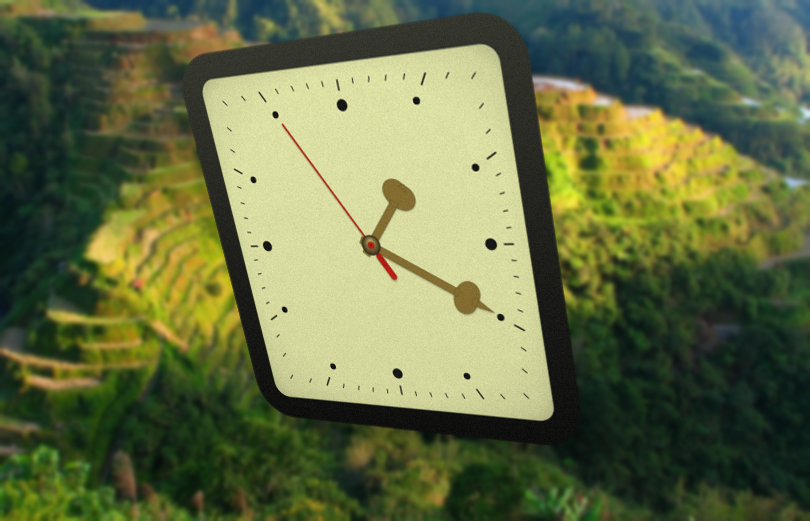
1.19.55
